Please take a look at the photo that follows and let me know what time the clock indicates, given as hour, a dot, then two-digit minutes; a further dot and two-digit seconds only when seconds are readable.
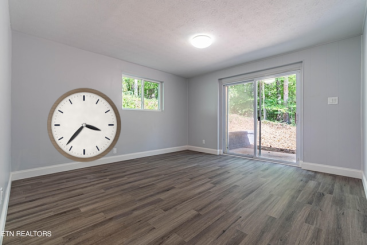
3.37
